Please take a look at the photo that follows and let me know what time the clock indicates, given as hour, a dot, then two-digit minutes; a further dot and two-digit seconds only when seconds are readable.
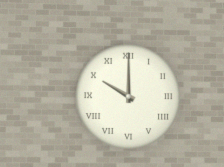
10.00
